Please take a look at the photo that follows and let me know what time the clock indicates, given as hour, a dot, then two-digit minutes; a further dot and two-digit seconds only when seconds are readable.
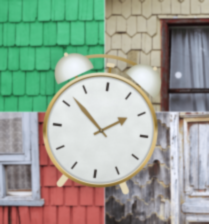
1.52
